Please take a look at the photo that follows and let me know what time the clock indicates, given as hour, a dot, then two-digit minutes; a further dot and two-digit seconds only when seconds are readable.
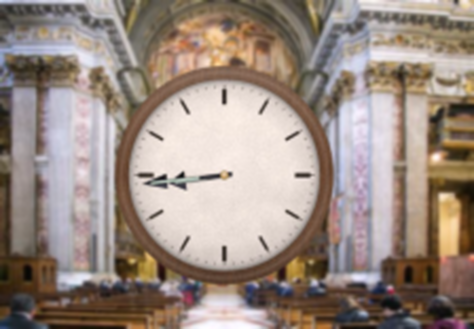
8.44
